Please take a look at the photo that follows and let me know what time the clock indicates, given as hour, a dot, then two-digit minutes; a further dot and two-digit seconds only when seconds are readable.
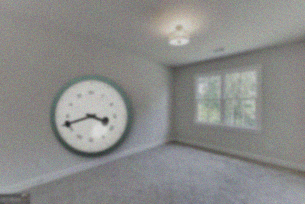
3.42
